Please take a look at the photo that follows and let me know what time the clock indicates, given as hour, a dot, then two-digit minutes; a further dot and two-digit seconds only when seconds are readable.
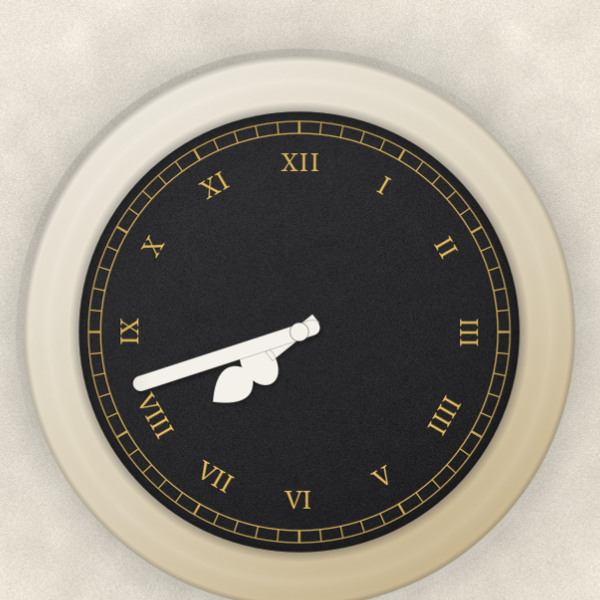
7.42
